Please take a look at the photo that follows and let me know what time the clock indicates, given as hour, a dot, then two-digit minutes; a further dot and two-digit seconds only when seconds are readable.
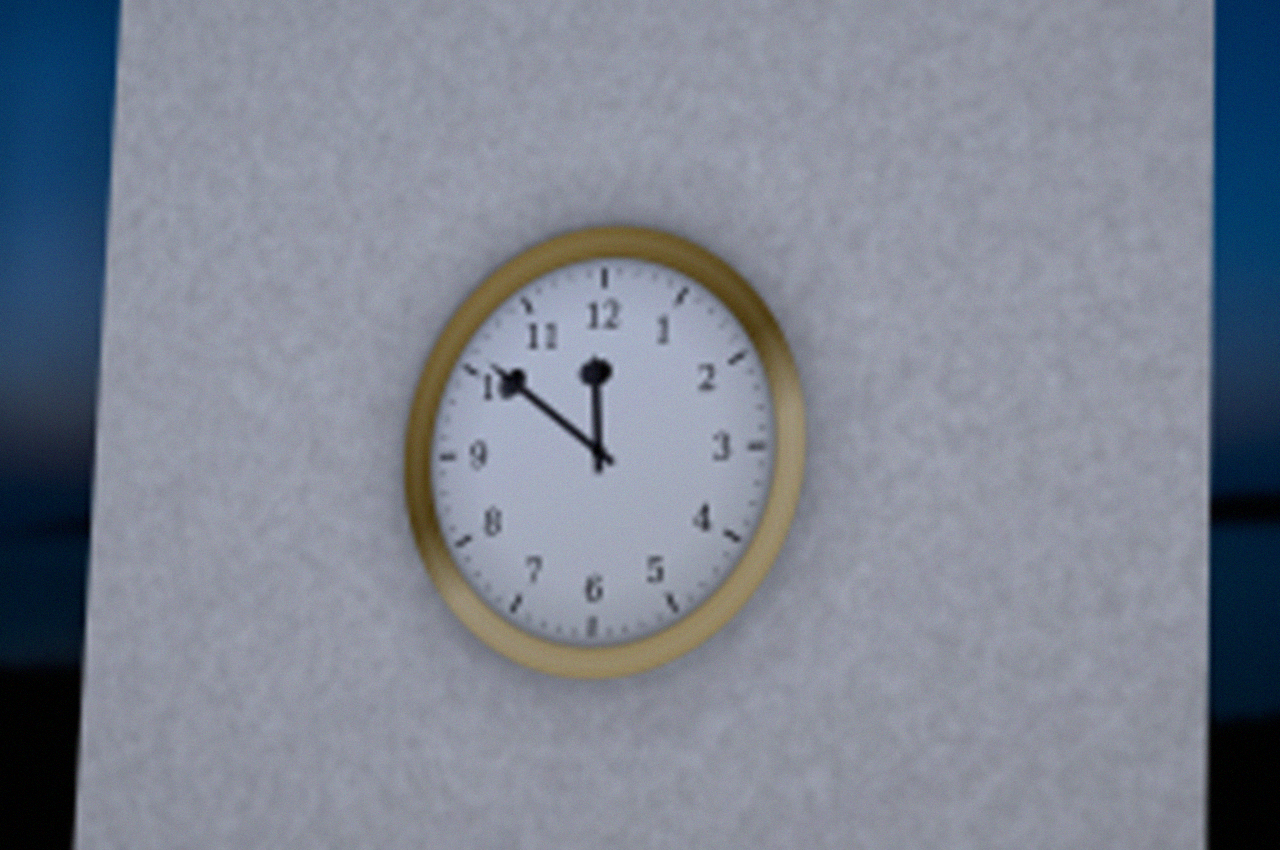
11.51
